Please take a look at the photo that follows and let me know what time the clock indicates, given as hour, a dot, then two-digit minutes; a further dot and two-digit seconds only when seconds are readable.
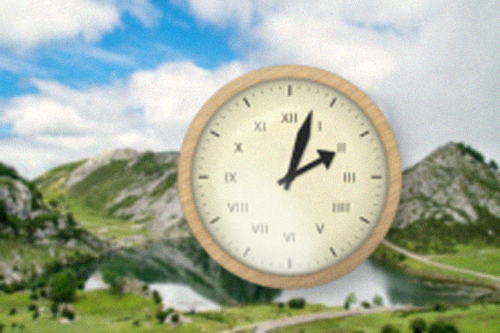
2.03
